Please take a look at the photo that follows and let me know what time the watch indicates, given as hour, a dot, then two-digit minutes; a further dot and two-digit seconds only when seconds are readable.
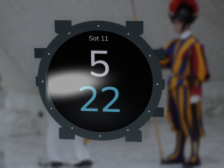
5.22
